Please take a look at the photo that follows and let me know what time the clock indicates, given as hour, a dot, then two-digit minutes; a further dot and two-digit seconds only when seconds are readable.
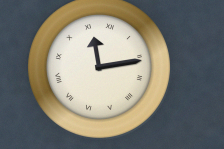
11.11
